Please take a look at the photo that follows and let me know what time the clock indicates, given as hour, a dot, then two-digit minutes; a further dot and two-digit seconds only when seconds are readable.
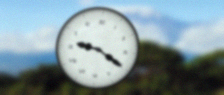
9.20
